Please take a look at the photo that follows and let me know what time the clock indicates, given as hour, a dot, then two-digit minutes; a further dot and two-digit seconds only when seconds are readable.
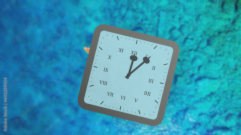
12.06
